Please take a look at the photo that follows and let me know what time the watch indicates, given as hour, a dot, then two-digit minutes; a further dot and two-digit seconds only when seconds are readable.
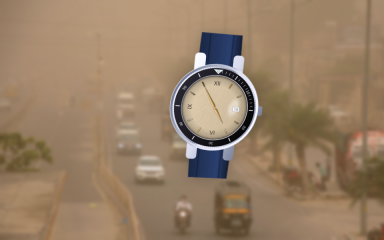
4.55
